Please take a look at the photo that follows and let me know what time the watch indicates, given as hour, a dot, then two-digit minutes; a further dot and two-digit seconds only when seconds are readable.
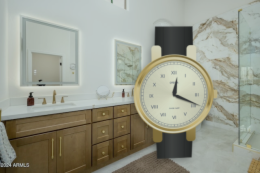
12.19
